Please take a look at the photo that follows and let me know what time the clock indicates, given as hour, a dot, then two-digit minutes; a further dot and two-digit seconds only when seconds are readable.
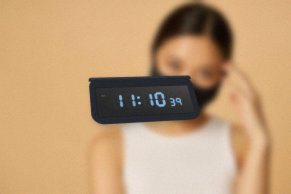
11.10.39
